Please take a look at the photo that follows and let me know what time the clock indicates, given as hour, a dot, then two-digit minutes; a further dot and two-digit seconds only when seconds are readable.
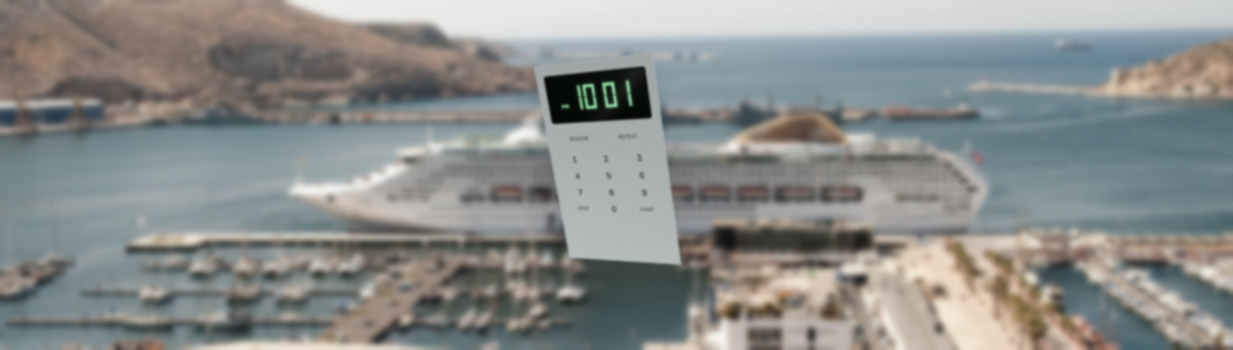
10.01
